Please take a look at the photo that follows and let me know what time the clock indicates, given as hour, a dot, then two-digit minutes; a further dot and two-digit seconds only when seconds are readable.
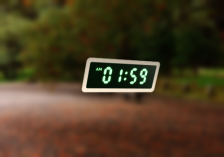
1.59
